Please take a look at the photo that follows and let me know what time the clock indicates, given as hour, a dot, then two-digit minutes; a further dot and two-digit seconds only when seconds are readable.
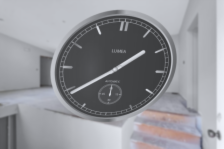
1.39
